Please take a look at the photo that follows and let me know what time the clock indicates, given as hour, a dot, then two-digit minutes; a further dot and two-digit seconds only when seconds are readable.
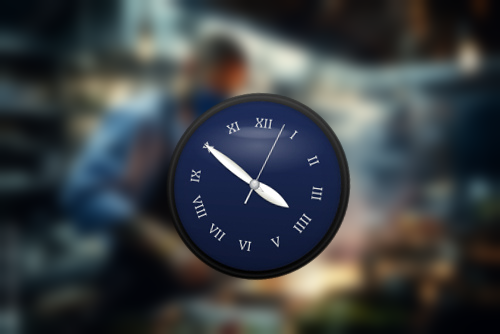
3.50.03
